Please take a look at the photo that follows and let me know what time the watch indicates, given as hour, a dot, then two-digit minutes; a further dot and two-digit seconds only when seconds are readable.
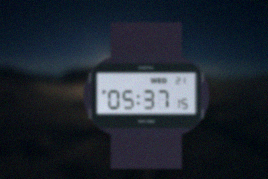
5.37
